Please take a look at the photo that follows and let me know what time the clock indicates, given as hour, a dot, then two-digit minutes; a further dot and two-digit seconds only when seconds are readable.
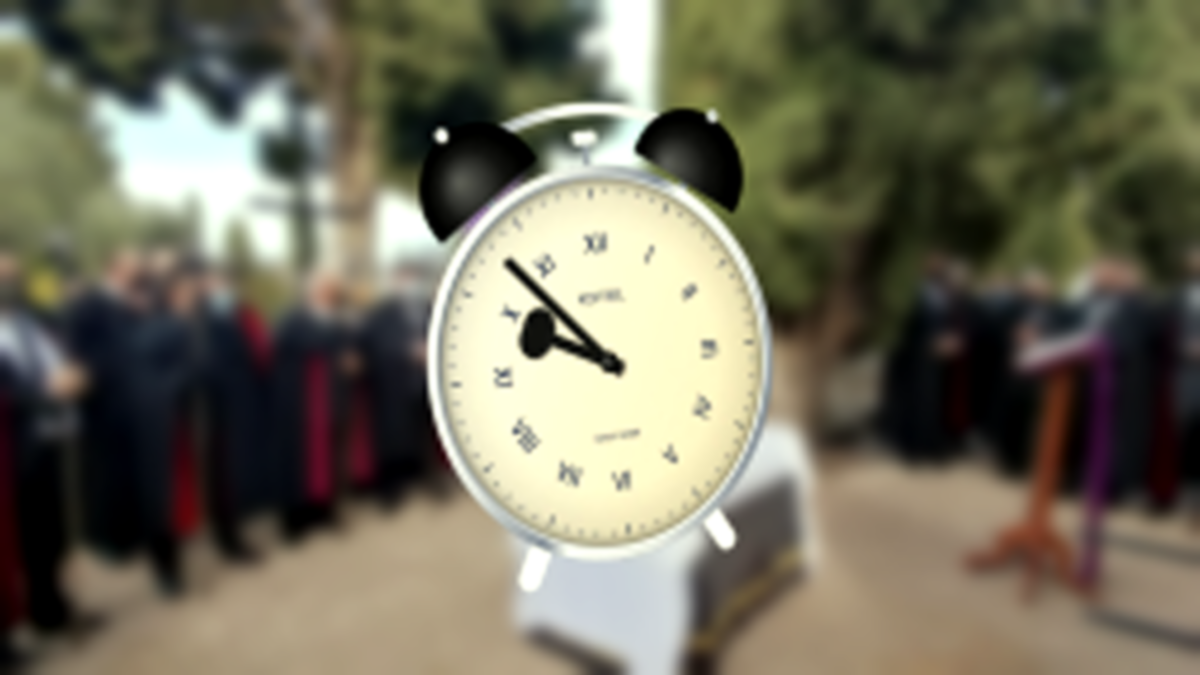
9.53
